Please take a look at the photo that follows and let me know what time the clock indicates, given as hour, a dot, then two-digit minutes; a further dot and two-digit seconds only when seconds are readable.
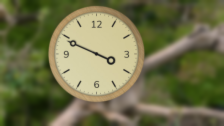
3.49
